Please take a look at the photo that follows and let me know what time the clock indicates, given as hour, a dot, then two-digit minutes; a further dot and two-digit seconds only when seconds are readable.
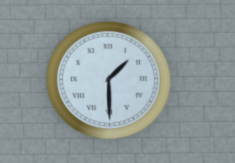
1.30
